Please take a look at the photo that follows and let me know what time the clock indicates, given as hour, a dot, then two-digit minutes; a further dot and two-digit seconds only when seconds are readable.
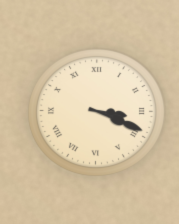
3.19
